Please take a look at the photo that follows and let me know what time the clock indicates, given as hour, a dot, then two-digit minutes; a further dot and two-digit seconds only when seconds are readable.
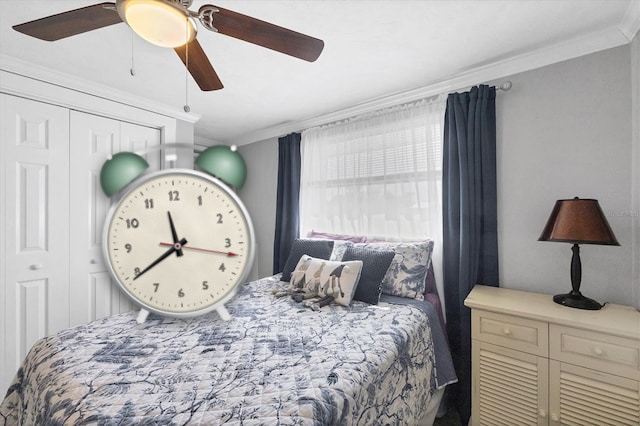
11.39.17
